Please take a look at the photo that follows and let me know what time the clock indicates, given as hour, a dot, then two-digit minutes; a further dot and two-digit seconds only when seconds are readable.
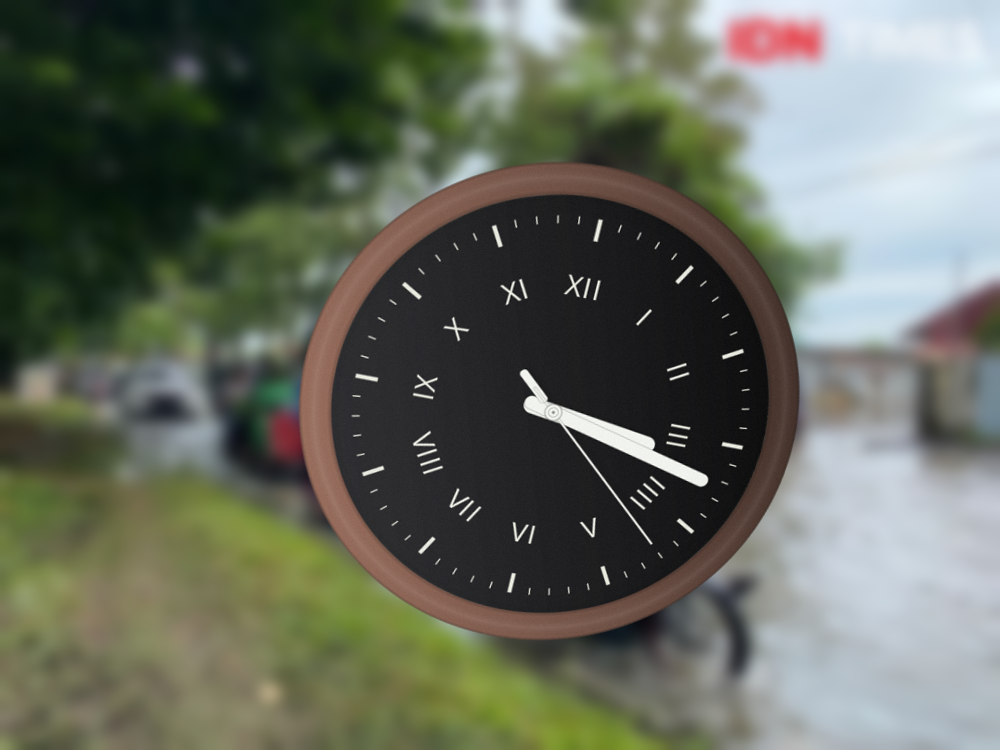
3.17.22
